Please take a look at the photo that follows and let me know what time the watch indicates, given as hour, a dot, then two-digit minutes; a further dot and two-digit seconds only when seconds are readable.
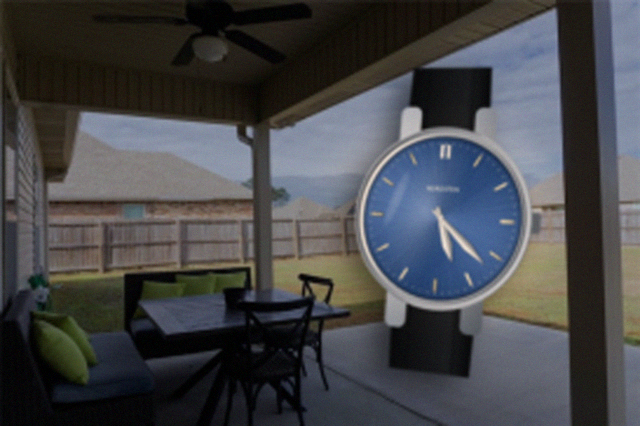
5.22
